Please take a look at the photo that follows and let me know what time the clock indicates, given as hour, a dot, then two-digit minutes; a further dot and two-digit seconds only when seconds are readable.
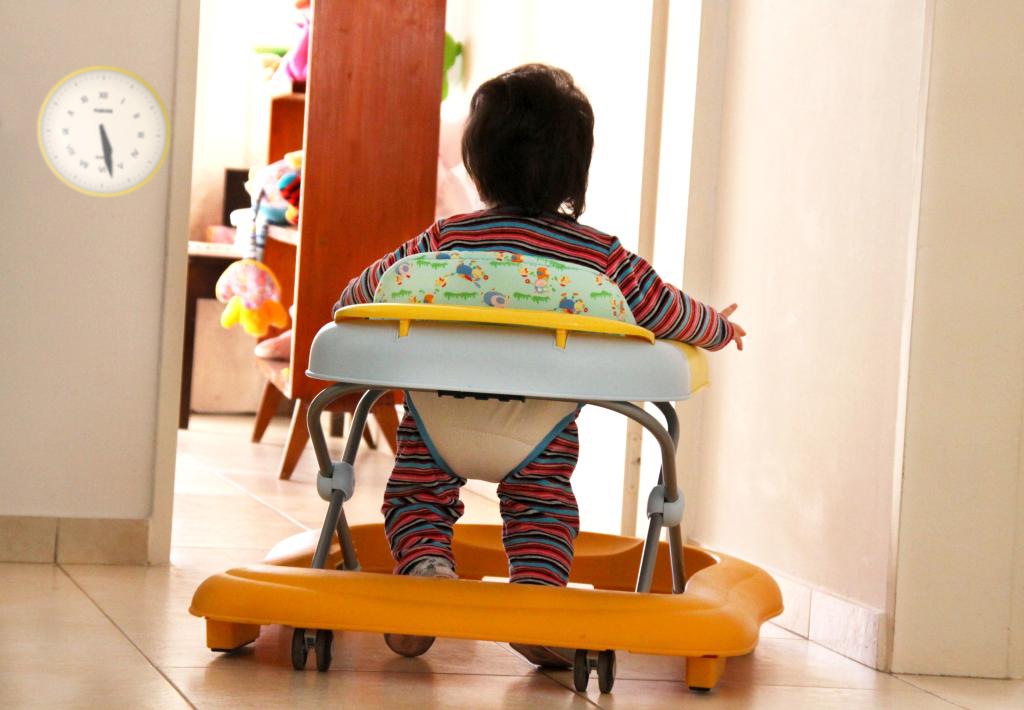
5.28
